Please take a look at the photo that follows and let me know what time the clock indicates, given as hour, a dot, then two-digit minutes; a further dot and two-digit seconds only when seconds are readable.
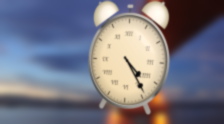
4.24
